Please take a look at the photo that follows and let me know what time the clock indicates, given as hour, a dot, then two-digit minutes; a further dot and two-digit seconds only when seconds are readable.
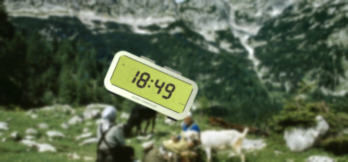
18.49
